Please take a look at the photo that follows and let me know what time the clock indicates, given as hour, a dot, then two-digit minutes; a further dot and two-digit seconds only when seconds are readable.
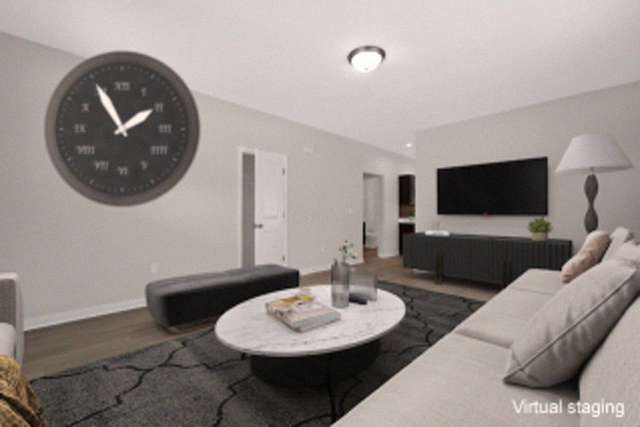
1.55
